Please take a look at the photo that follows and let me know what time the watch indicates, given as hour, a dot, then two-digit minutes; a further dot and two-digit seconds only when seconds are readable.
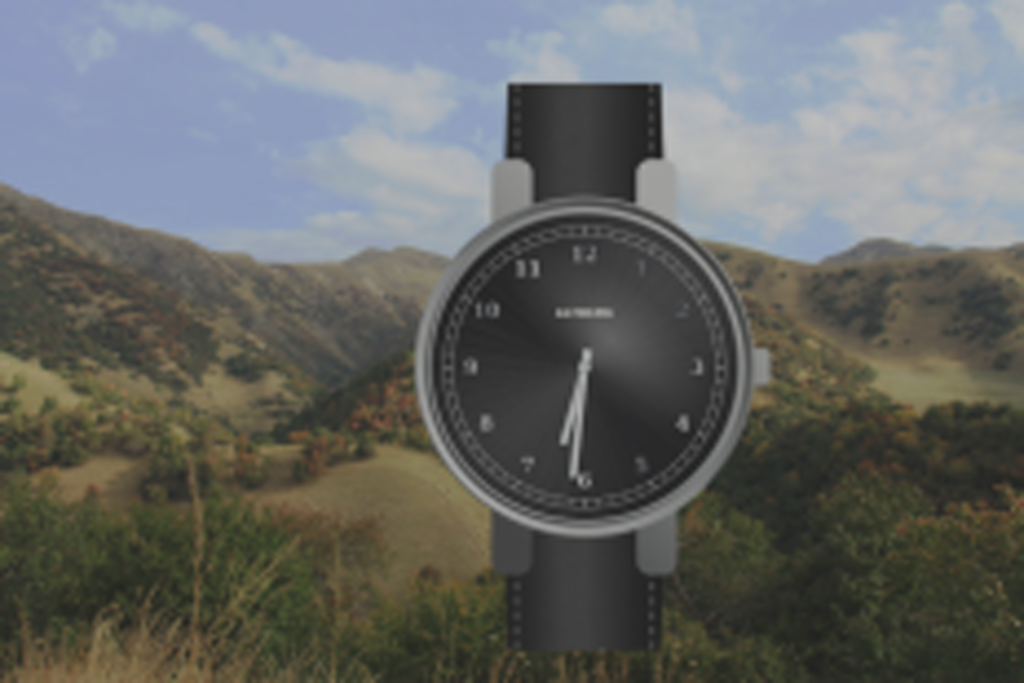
6.31
